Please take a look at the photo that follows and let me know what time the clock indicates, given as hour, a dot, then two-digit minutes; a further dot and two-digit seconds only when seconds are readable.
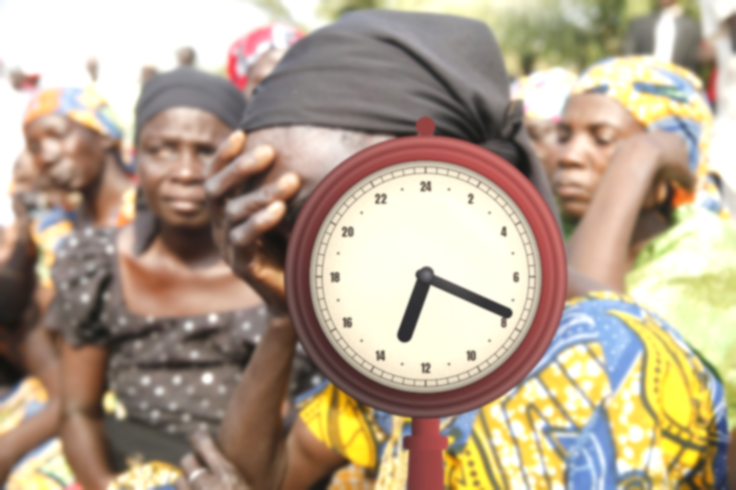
13.19
